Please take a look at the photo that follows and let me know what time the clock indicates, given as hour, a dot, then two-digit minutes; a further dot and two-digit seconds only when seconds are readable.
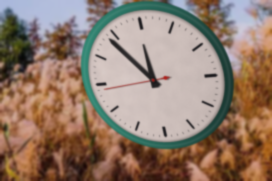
11.53.44
